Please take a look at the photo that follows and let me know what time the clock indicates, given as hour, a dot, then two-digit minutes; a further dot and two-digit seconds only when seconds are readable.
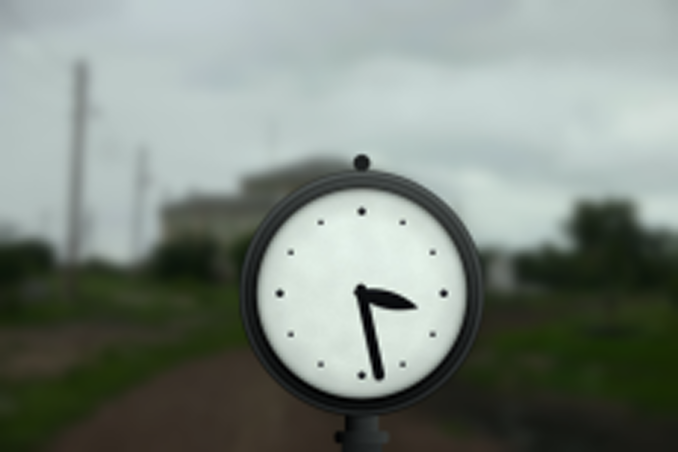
3.28
